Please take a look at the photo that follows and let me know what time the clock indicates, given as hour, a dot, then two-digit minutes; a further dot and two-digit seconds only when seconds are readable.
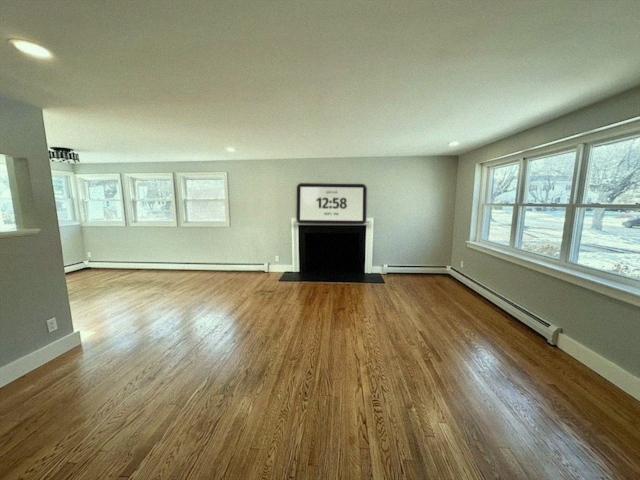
12.58
